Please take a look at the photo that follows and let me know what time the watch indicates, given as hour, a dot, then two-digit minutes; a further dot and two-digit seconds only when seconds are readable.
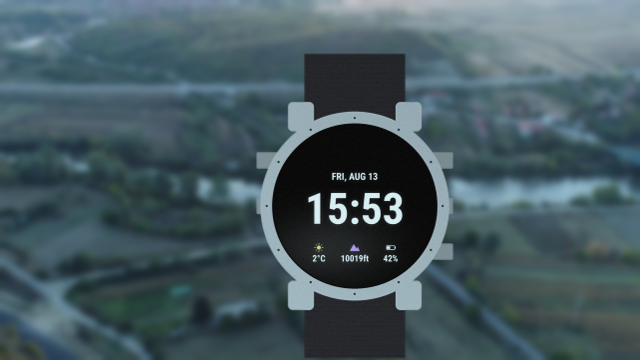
15.53
